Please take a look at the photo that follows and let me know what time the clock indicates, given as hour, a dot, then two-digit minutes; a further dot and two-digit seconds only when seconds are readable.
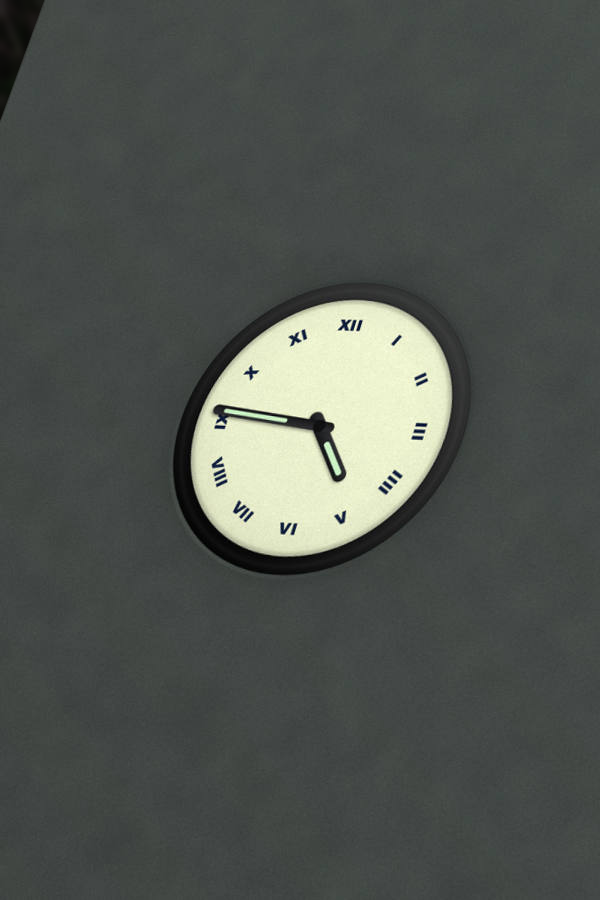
4.46
